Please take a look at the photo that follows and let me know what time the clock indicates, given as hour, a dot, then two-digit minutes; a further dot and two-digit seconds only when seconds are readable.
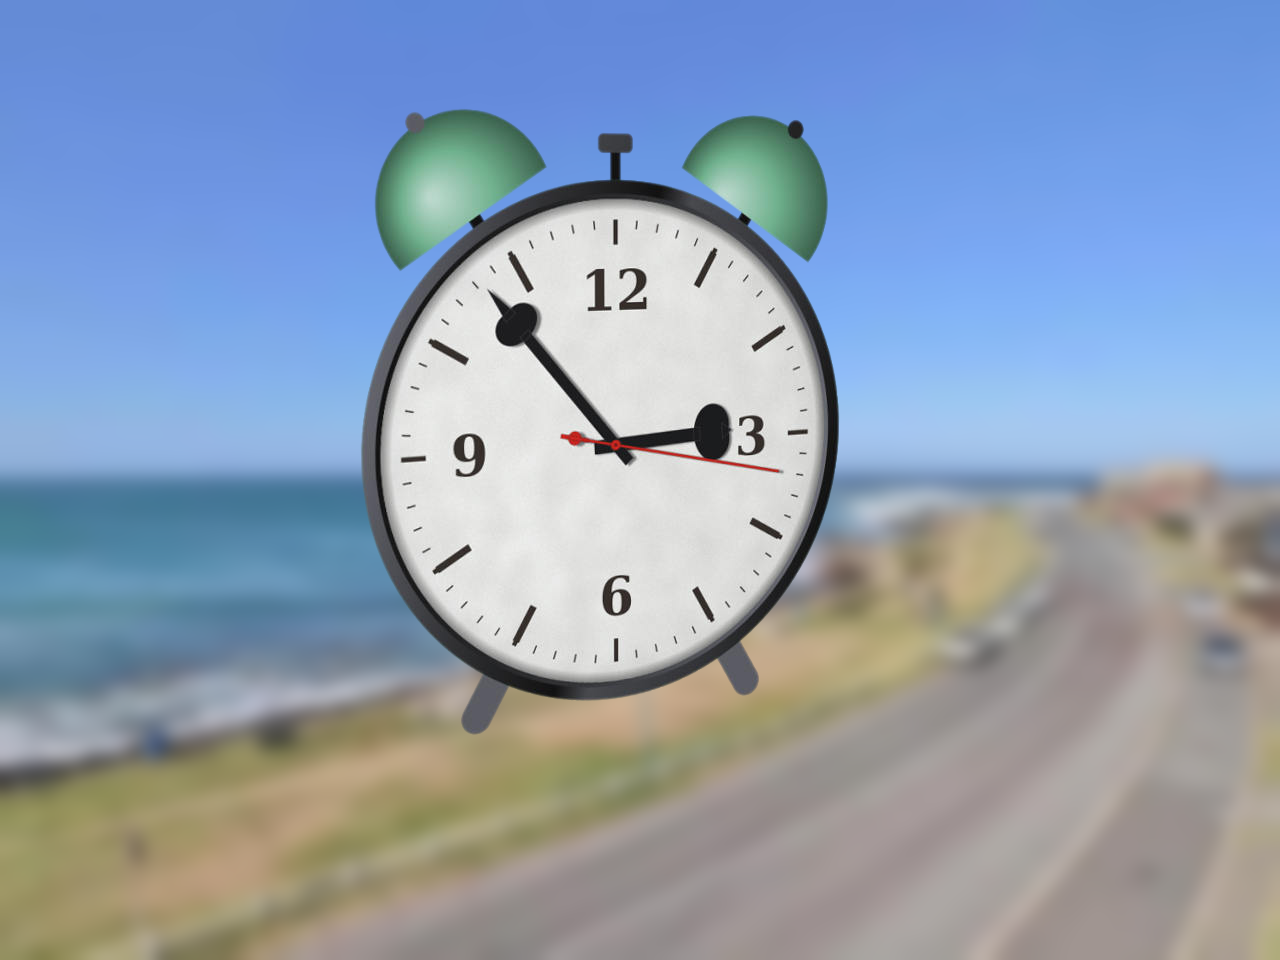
2.53.17
